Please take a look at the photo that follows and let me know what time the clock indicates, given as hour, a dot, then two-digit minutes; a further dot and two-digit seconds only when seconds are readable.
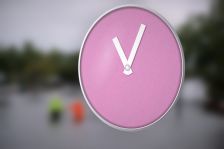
11.04
